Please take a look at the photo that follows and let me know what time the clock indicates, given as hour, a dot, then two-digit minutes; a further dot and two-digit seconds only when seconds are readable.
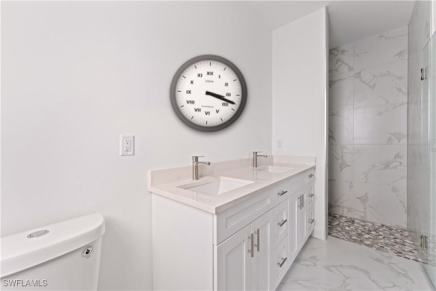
3.18
